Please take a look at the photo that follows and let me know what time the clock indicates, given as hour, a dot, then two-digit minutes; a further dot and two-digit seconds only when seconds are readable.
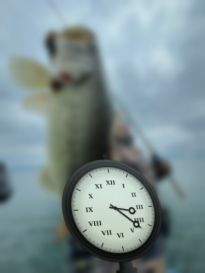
3.22
